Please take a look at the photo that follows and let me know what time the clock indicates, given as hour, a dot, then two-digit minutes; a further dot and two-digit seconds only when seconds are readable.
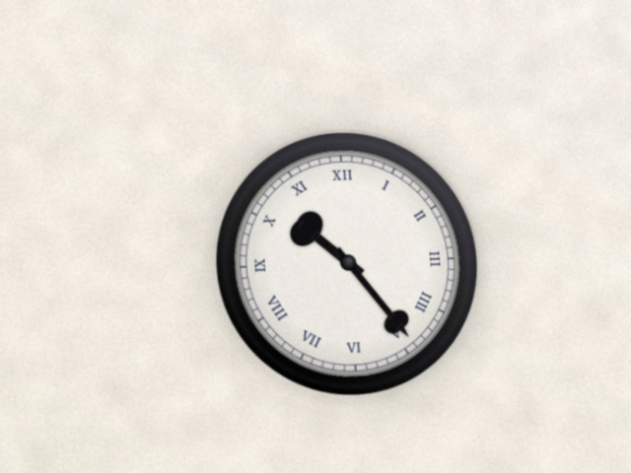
10.24
